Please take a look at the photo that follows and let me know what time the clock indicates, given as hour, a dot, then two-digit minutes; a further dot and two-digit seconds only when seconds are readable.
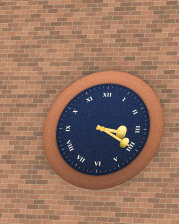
3.20
